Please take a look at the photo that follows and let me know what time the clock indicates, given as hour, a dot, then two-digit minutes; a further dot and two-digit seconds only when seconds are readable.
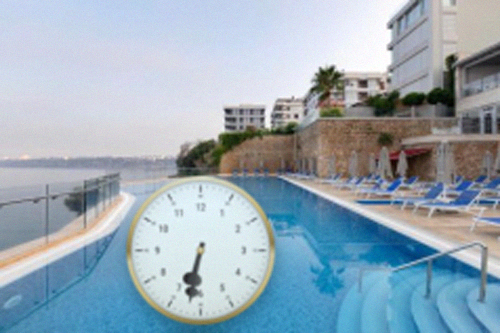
6.32
